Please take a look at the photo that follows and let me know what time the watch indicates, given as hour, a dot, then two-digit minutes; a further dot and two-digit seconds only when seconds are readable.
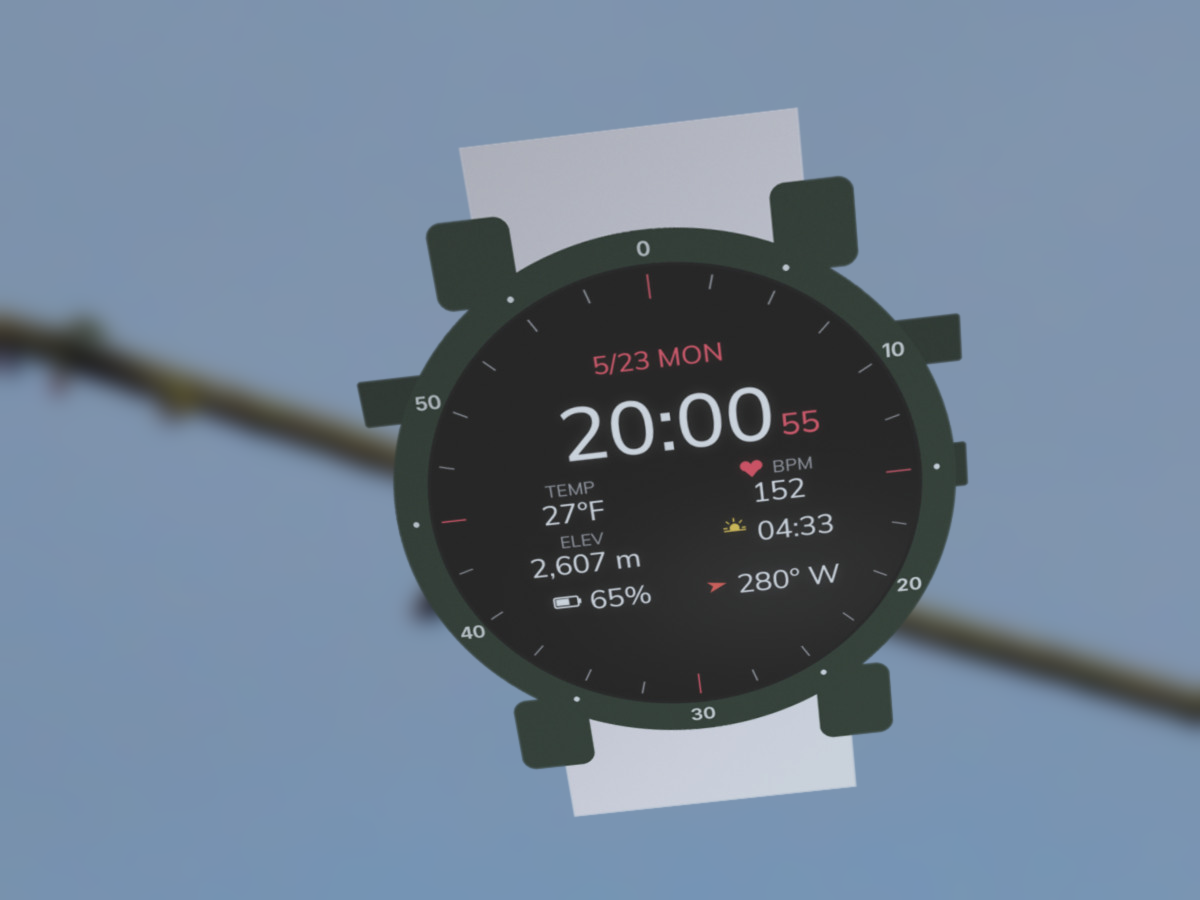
20.00.55
